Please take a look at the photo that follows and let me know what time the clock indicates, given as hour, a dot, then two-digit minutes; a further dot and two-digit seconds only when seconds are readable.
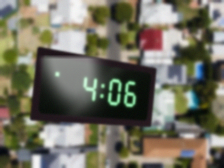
4.06
